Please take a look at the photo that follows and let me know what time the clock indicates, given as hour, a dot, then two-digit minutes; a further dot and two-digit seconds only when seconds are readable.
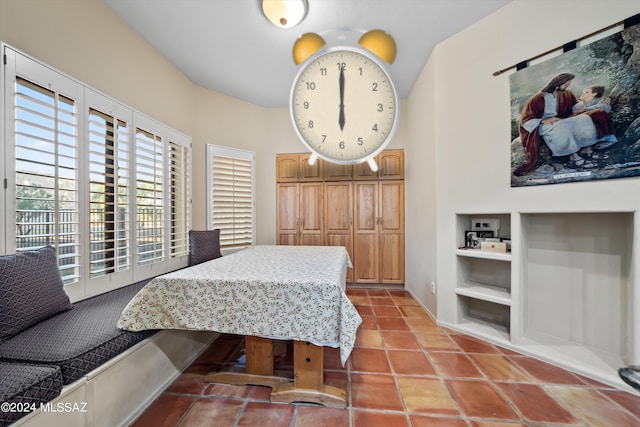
6.00
